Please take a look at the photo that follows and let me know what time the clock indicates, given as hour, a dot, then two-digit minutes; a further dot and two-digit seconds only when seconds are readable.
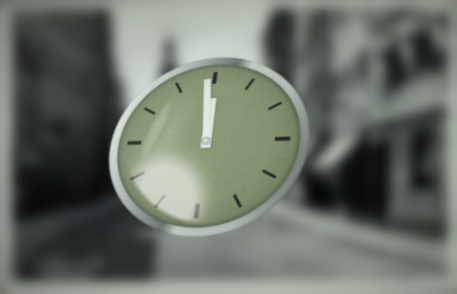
11.59
